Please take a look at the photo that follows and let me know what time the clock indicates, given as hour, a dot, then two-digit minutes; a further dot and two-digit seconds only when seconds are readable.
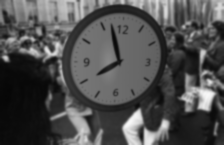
7.57
